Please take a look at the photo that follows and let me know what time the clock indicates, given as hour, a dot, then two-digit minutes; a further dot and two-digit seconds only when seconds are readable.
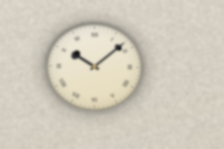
10.08
